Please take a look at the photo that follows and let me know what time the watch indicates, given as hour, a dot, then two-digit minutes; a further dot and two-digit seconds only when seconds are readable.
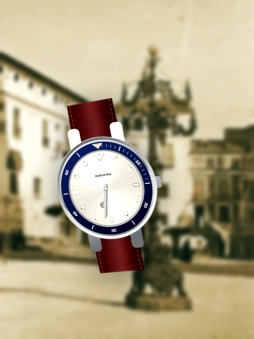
6.32
